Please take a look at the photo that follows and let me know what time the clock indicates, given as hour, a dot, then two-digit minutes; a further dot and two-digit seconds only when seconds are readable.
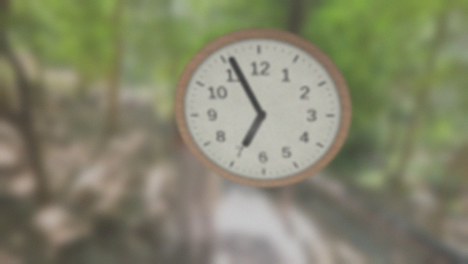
6.56
